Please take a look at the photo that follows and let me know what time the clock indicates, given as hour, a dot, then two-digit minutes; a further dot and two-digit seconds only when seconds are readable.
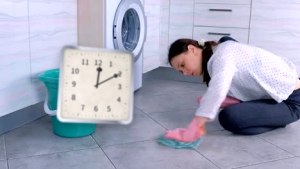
12.10
